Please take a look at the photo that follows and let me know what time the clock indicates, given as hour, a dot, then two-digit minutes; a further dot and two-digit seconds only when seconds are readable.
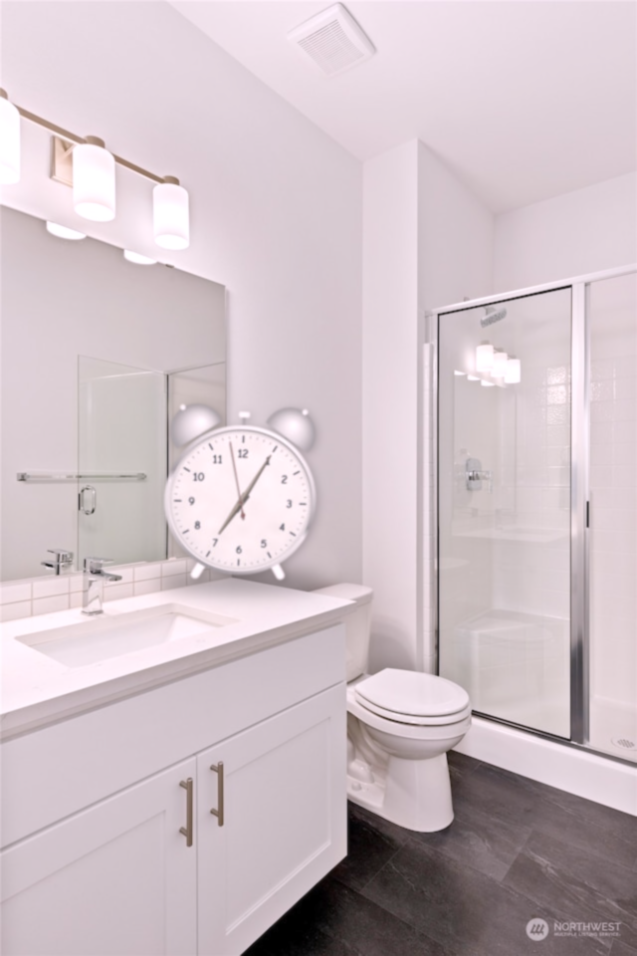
7.04.58
